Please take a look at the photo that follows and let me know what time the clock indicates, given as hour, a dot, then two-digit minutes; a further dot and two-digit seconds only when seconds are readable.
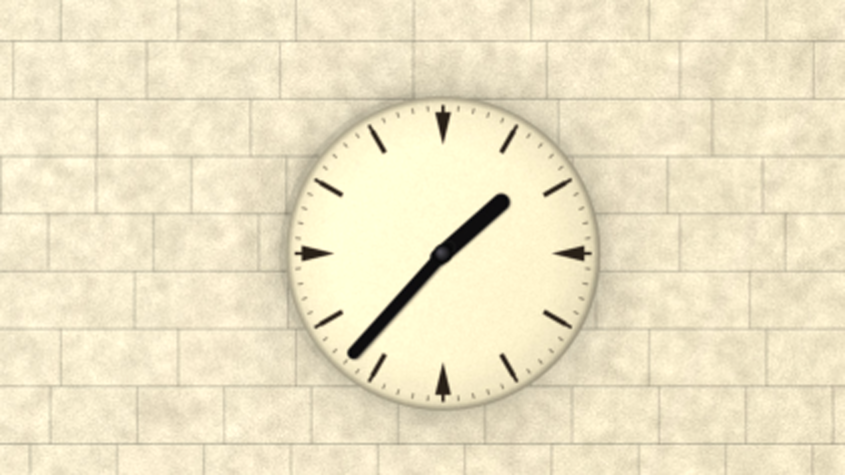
1.37
